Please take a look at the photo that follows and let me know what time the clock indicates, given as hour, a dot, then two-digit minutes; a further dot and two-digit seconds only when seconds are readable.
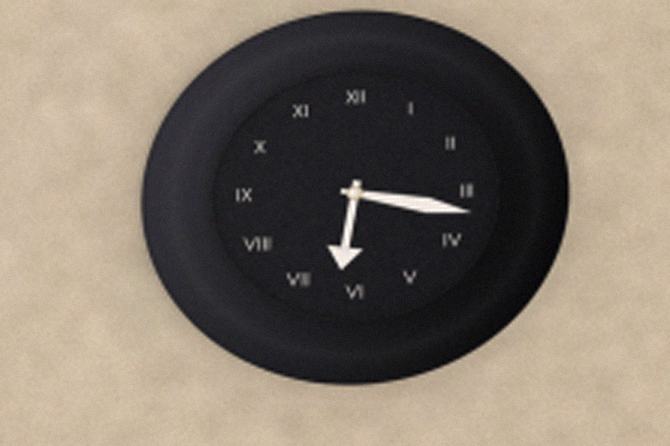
6.17
